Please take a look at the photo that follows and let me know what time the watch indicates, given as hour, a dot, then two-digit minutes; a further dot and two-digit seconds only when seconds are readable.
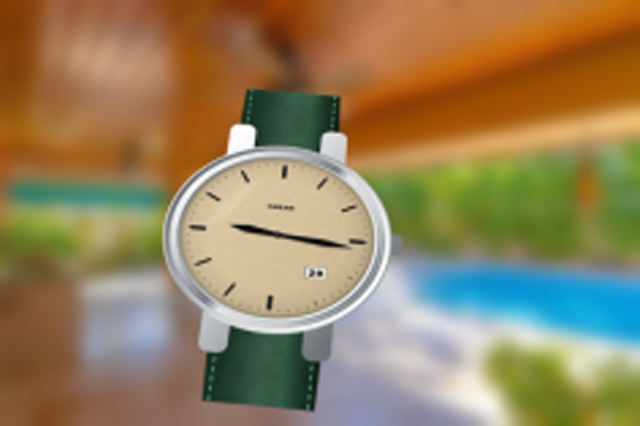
9.16
